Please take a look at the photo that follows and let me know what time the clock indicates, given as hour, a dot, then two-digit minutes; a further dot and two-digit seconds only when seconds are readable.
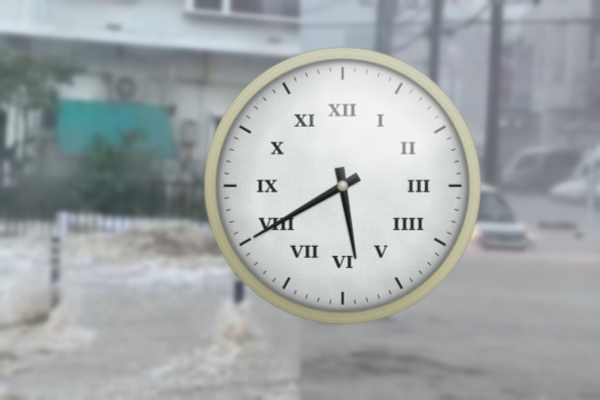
5.40
